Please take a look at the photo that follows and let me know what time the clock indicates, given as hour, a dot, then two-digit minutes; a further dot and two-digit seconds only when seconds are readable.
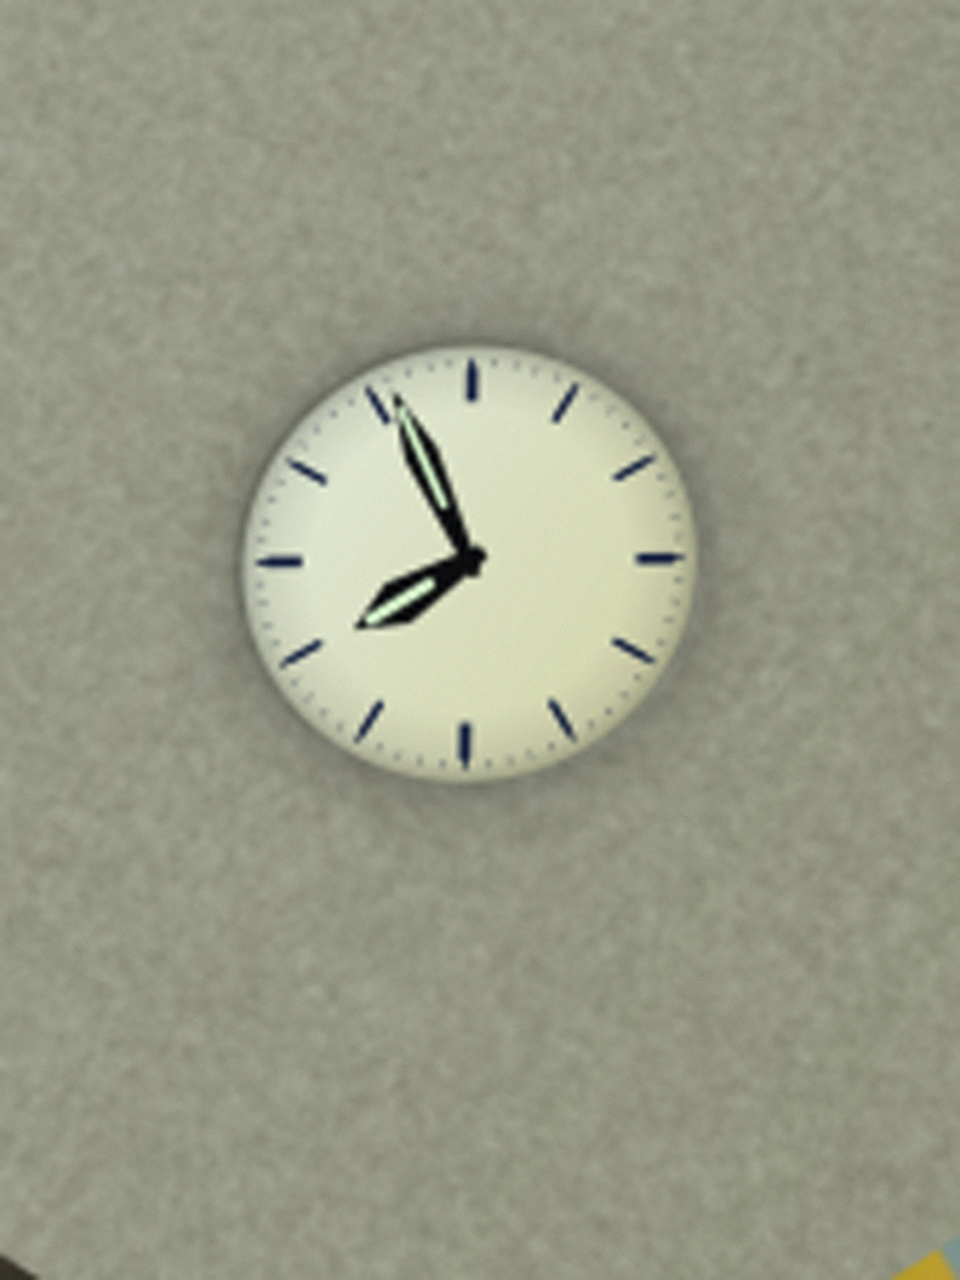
7.56
